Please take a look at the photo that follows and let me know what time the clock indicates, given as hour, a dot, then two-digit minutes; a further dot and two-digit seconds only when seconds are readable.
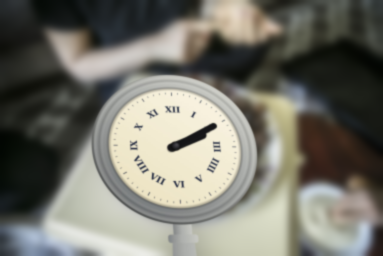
2.10
